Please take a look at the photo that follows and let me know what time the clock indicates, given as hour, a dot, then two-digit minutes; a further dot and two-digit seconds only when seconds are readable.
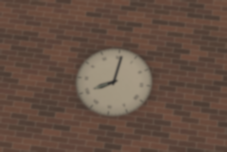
8.01
